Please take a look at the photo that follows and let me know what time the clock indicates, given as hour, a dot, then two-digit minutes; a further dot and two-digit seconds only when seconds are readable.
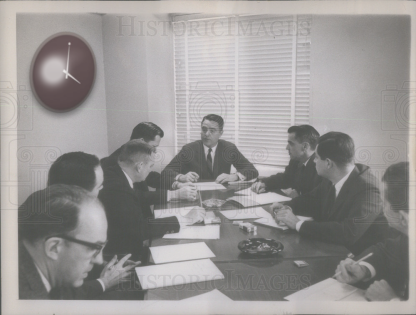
4.00
